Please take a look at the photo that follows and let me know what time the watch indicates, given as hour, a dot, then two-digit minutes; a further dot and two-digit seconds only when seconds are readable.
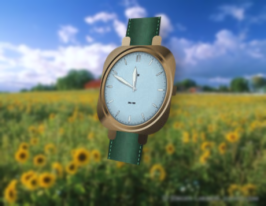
11.49
